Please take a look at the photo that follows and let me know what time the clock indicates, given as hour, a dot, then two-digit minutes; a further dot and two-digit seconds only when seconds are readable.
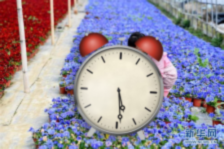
5.29
